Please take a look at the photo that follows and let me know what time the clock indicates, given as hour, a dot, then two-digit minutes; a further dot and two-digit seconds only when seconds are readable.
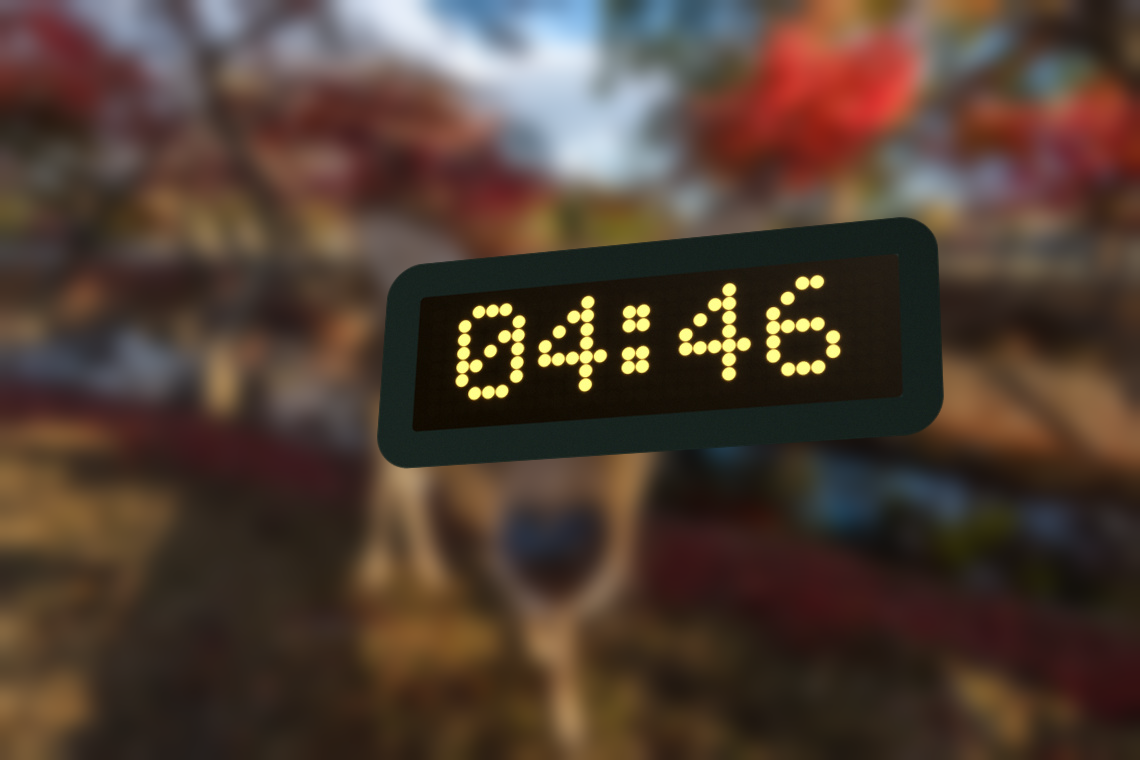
4.46
